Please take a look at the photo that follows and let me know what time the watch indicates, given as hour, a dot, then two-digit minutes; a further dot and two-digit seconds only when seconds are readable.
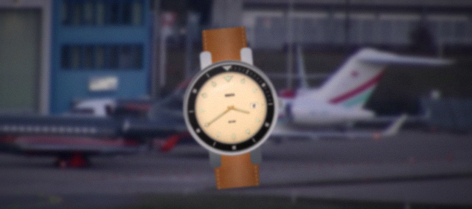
3.40
